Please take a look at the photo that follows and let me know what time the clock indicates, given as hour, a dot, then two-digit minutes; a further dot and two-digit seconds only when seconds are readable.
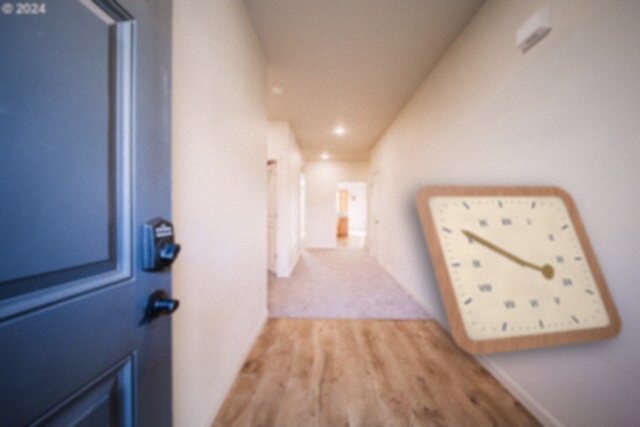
3.51
